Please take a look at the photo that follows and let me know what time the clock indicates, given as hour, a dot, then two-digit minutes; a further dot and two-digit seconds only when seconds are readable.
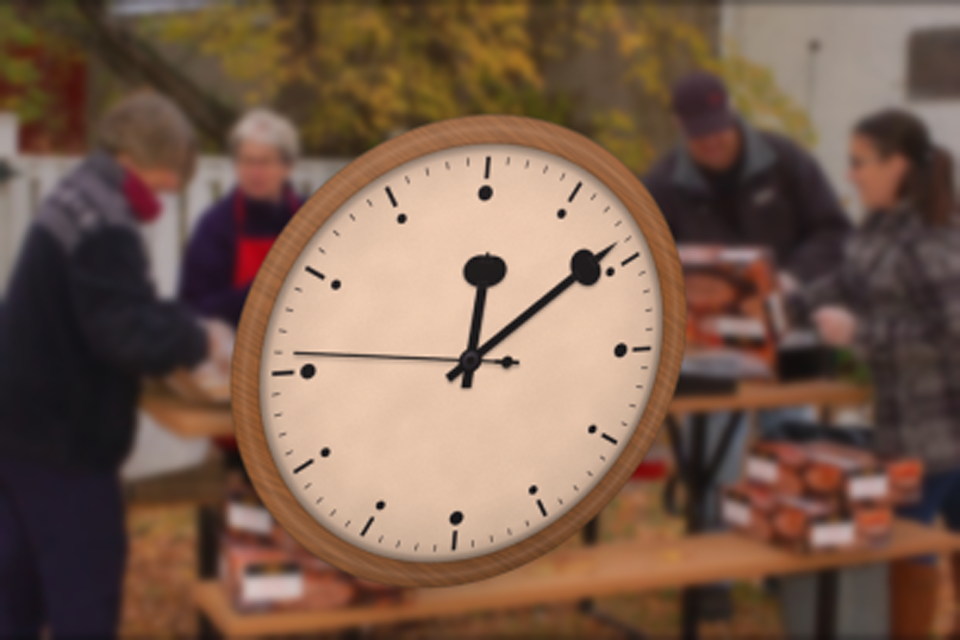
12.08.46
